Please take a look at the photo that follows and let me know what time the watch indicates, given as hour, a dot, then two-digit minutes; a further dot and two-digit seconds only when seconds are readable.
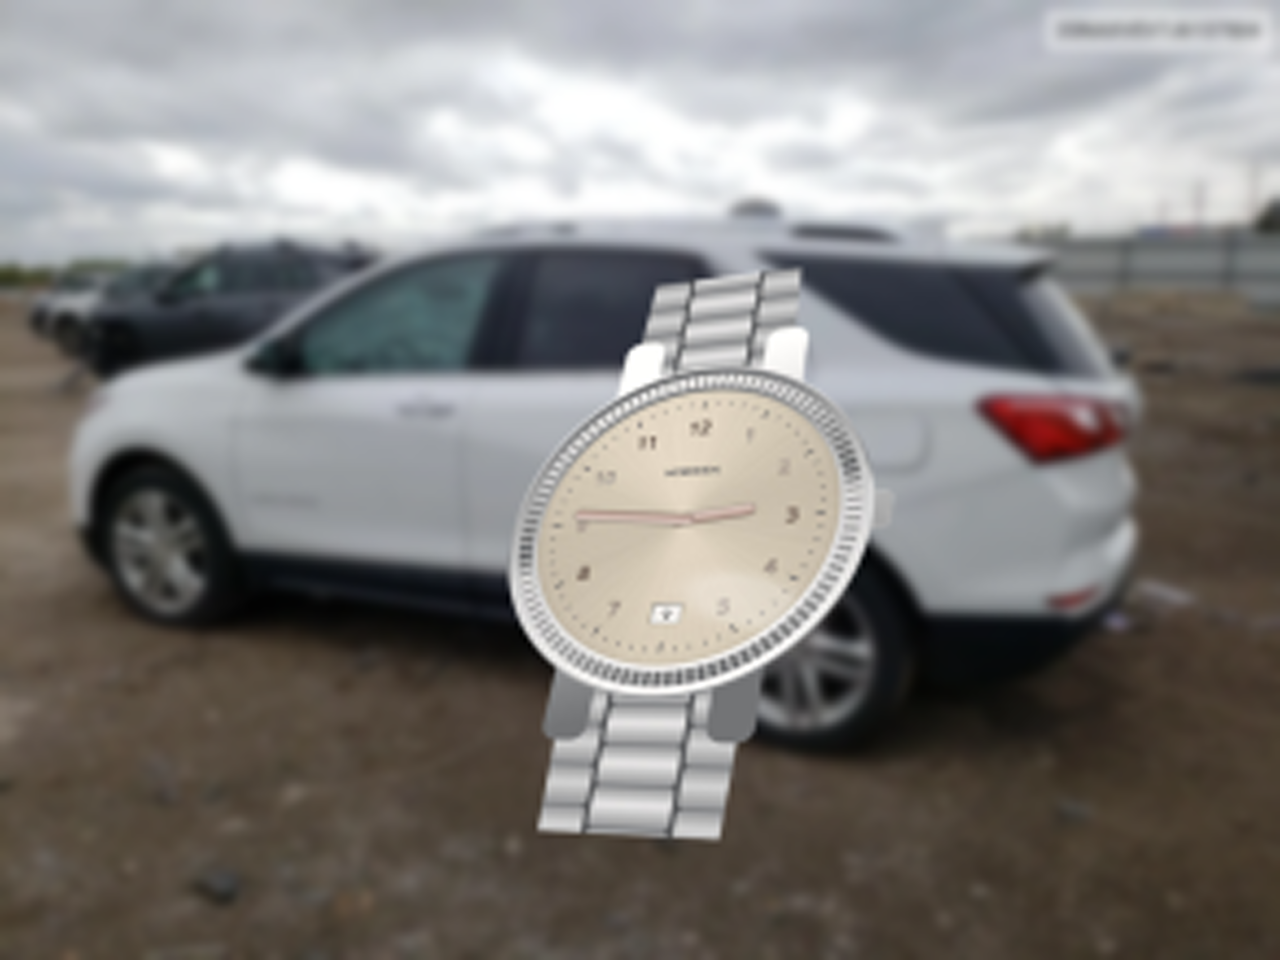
2.46
